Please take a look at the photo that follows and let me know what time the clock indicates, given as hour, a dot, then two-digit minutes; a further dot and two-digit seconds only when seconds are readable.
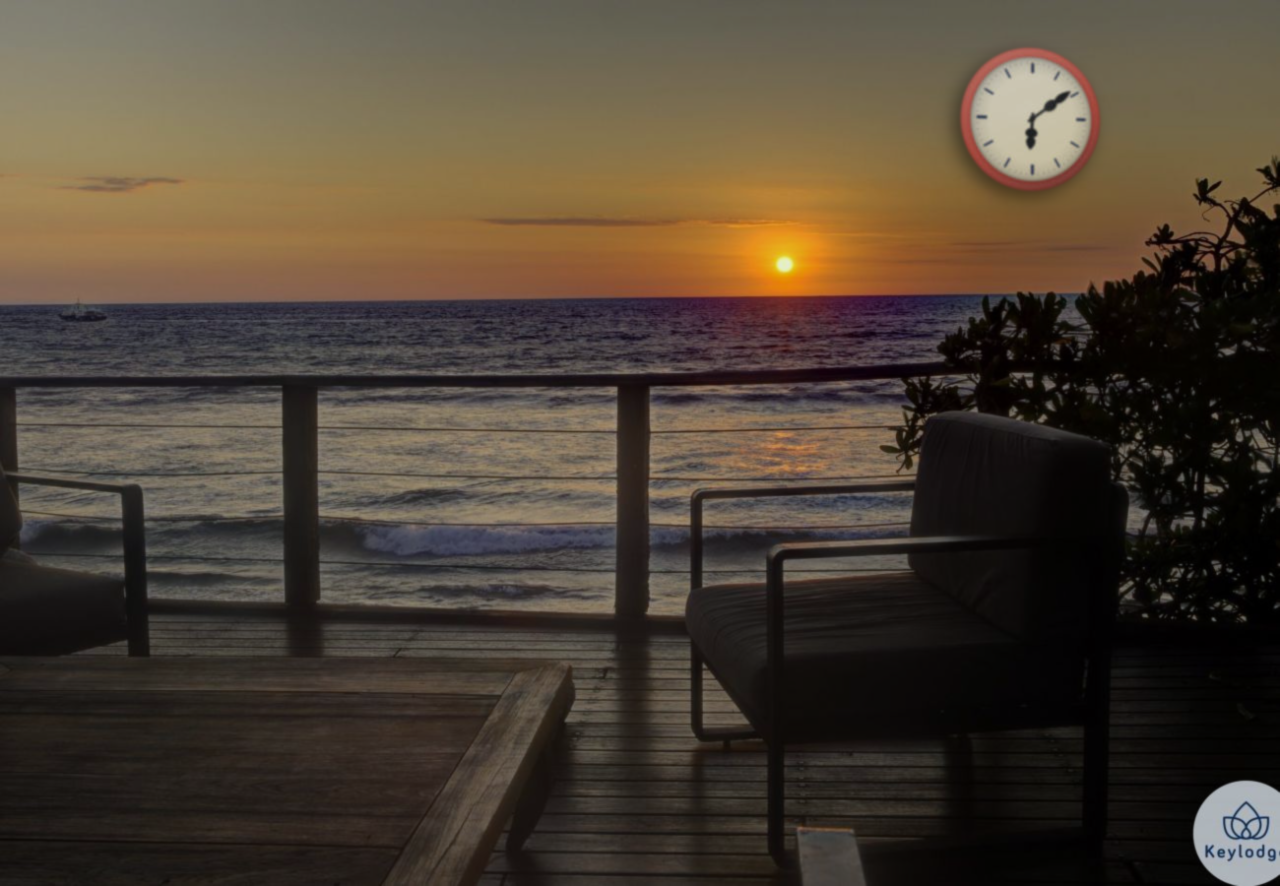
6.09
